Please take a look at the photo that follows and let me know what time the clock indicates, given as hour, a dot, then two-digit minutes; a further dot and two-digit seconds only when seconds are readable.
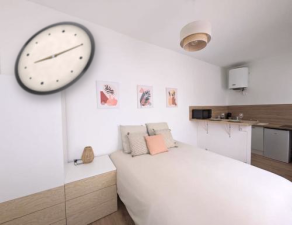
8.10
